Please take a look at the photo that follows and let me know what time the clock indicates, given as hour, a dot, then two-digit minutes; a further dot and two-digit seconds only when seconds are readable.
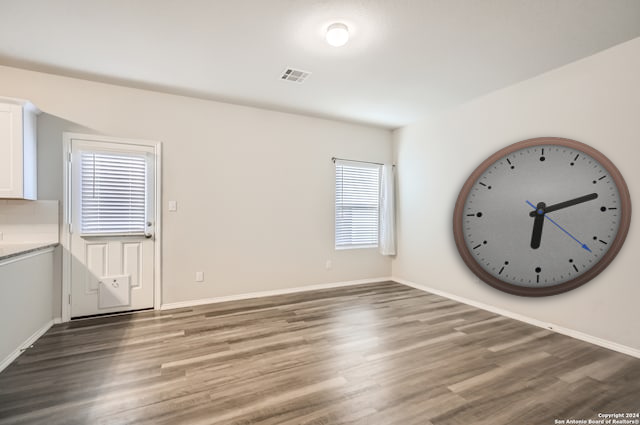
6.12.22
